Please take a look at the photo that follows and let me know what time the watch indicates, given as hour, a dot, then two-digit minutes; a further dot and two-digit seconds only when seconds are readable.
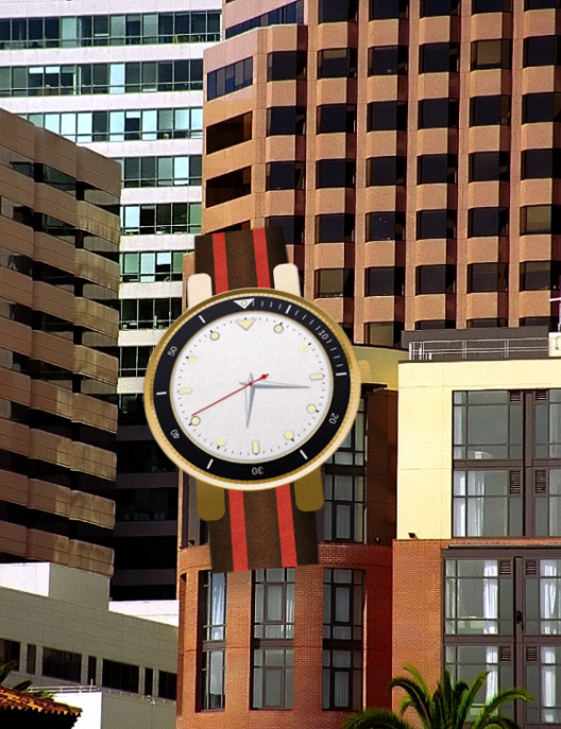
6.16.41
